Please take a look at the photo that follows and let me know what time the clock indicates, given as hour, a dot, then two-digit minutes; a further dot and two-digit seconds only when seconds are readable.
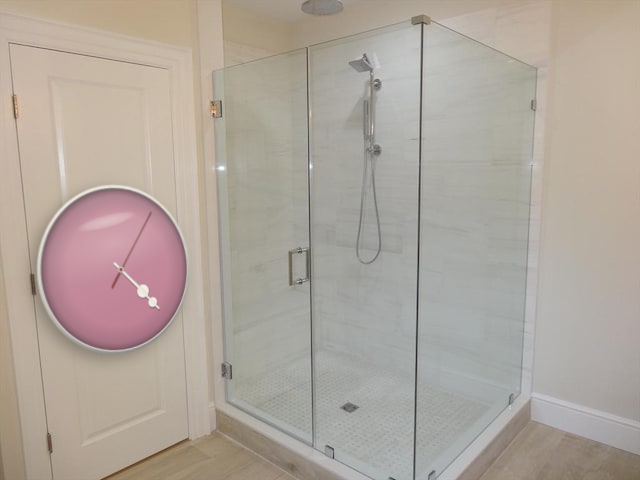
4.22.05
